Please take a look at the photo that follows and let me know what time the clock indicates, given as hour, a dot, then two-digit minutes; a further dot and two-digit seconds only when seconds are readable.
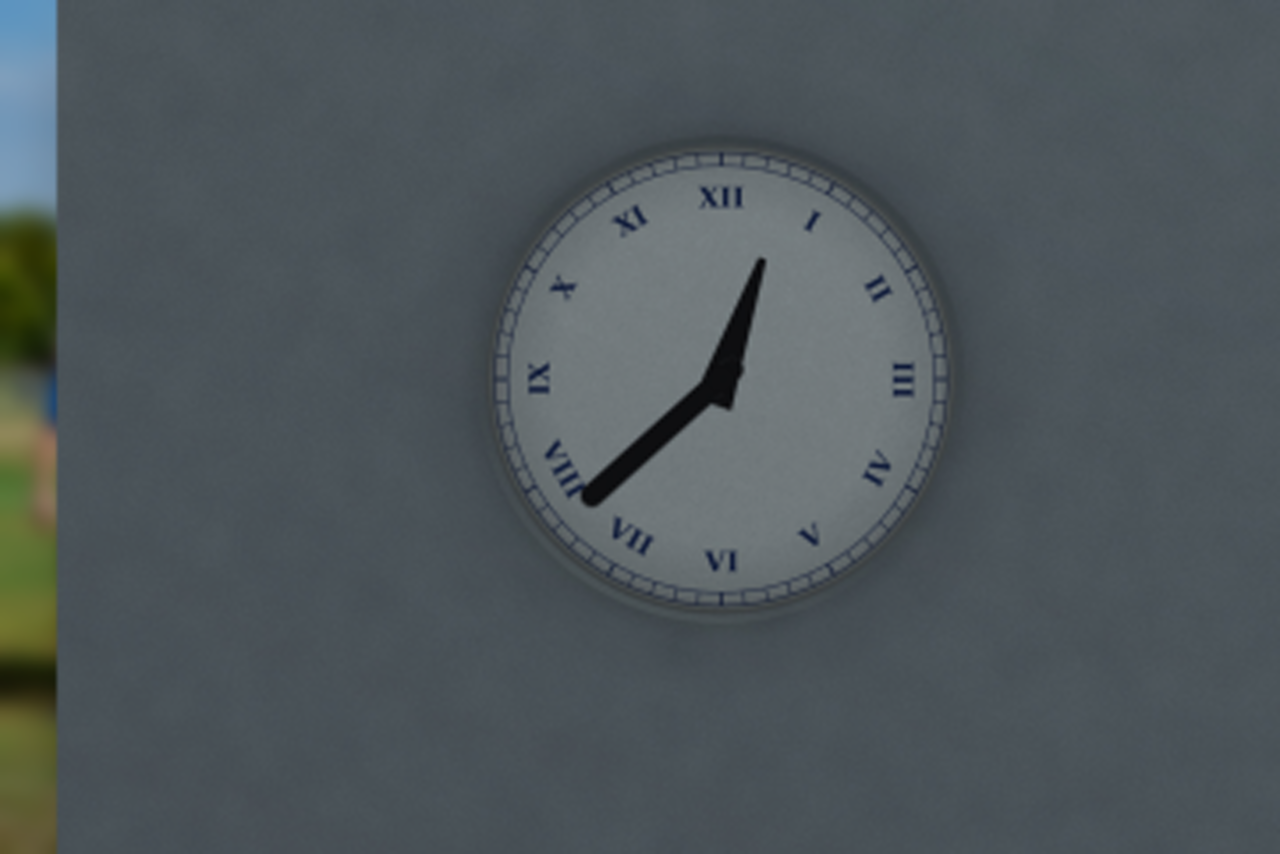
12.38
